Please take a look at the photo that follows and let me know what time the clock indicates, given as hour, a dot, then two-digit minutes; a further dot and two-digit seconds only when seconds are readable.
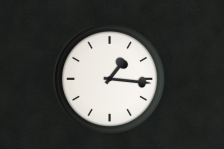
1.16
